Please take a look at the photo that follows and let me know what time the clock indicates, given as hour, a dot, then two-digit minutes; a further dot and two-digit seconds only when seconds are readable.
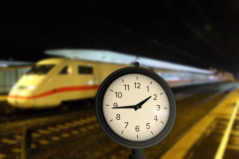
1.44
